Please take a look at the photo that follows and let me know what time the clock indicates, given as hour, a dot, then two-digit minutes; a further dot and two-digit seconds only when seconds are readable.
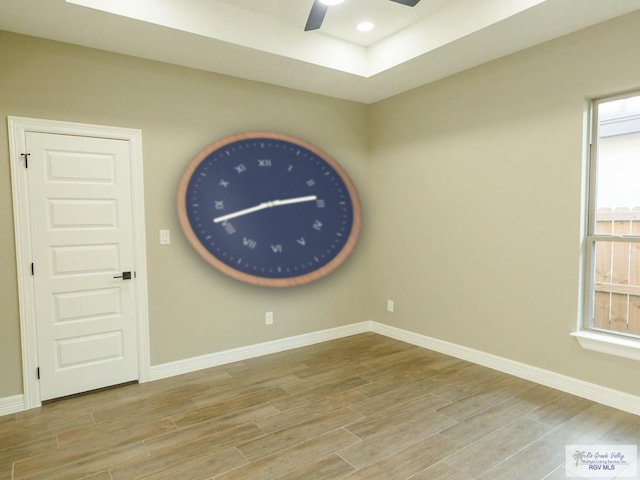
2.42
